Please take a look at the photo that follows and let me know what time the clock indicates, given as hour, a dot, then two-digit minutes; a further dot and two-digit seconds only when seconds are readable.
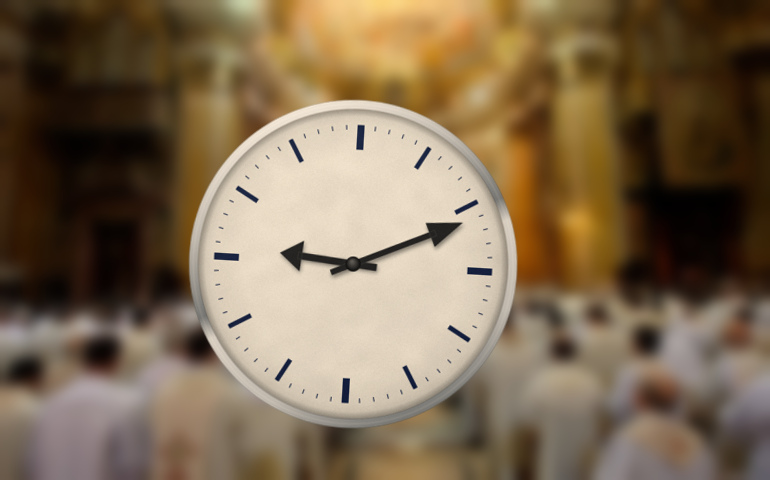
9.11
